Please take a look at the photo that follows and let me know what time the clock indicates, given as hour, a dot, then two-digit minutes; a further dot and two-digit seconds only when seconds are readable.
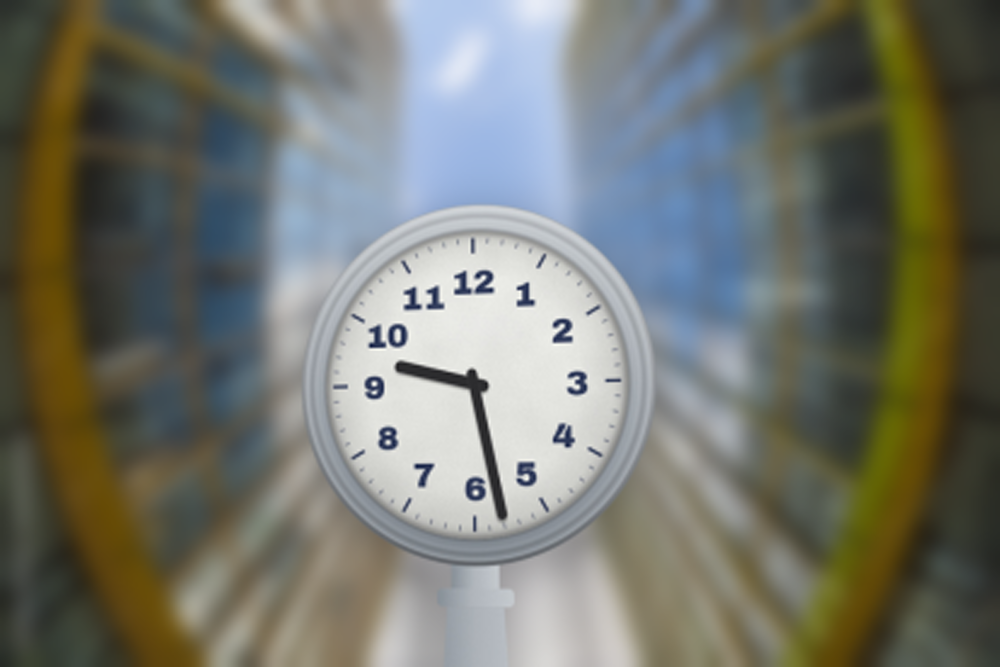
9.28
